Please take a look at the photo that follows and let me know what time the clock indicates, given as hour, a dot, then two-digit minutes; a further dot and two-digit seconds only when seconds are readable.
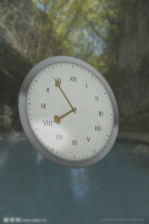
7.54
